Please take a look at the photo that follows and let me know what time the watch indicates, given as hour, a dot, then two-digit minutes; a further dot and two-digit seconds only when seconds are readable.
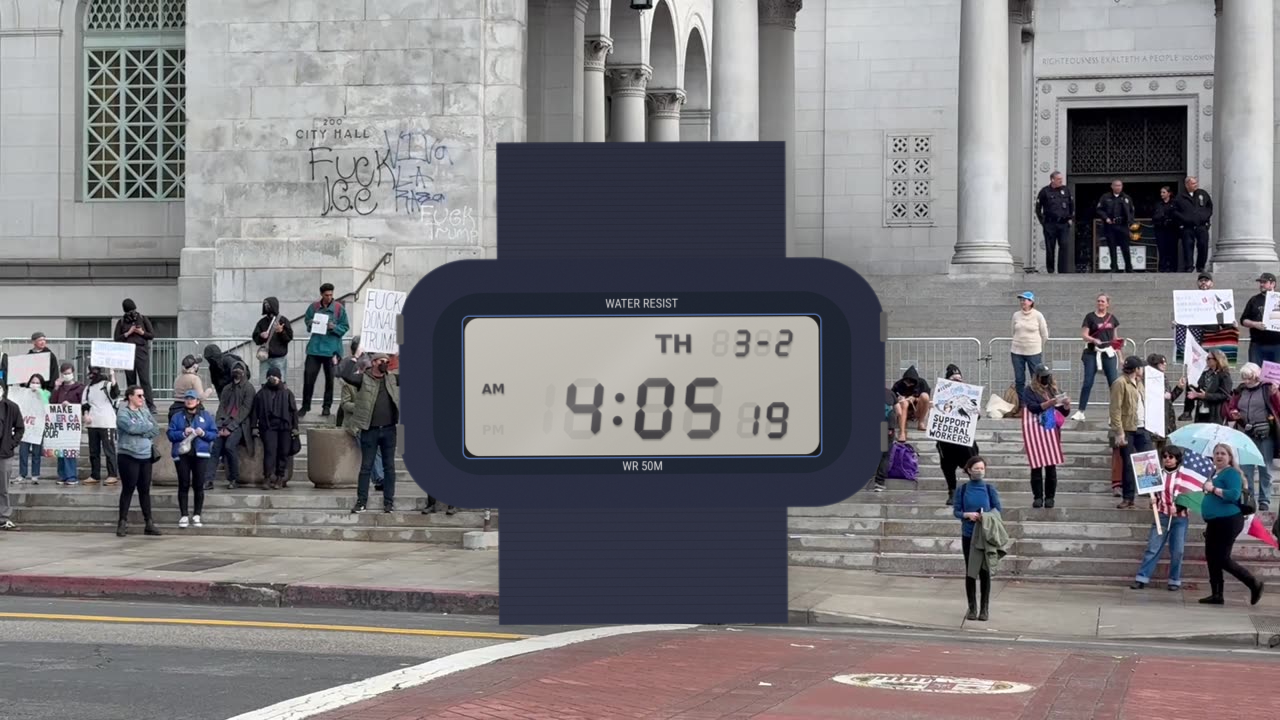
4.05.19
